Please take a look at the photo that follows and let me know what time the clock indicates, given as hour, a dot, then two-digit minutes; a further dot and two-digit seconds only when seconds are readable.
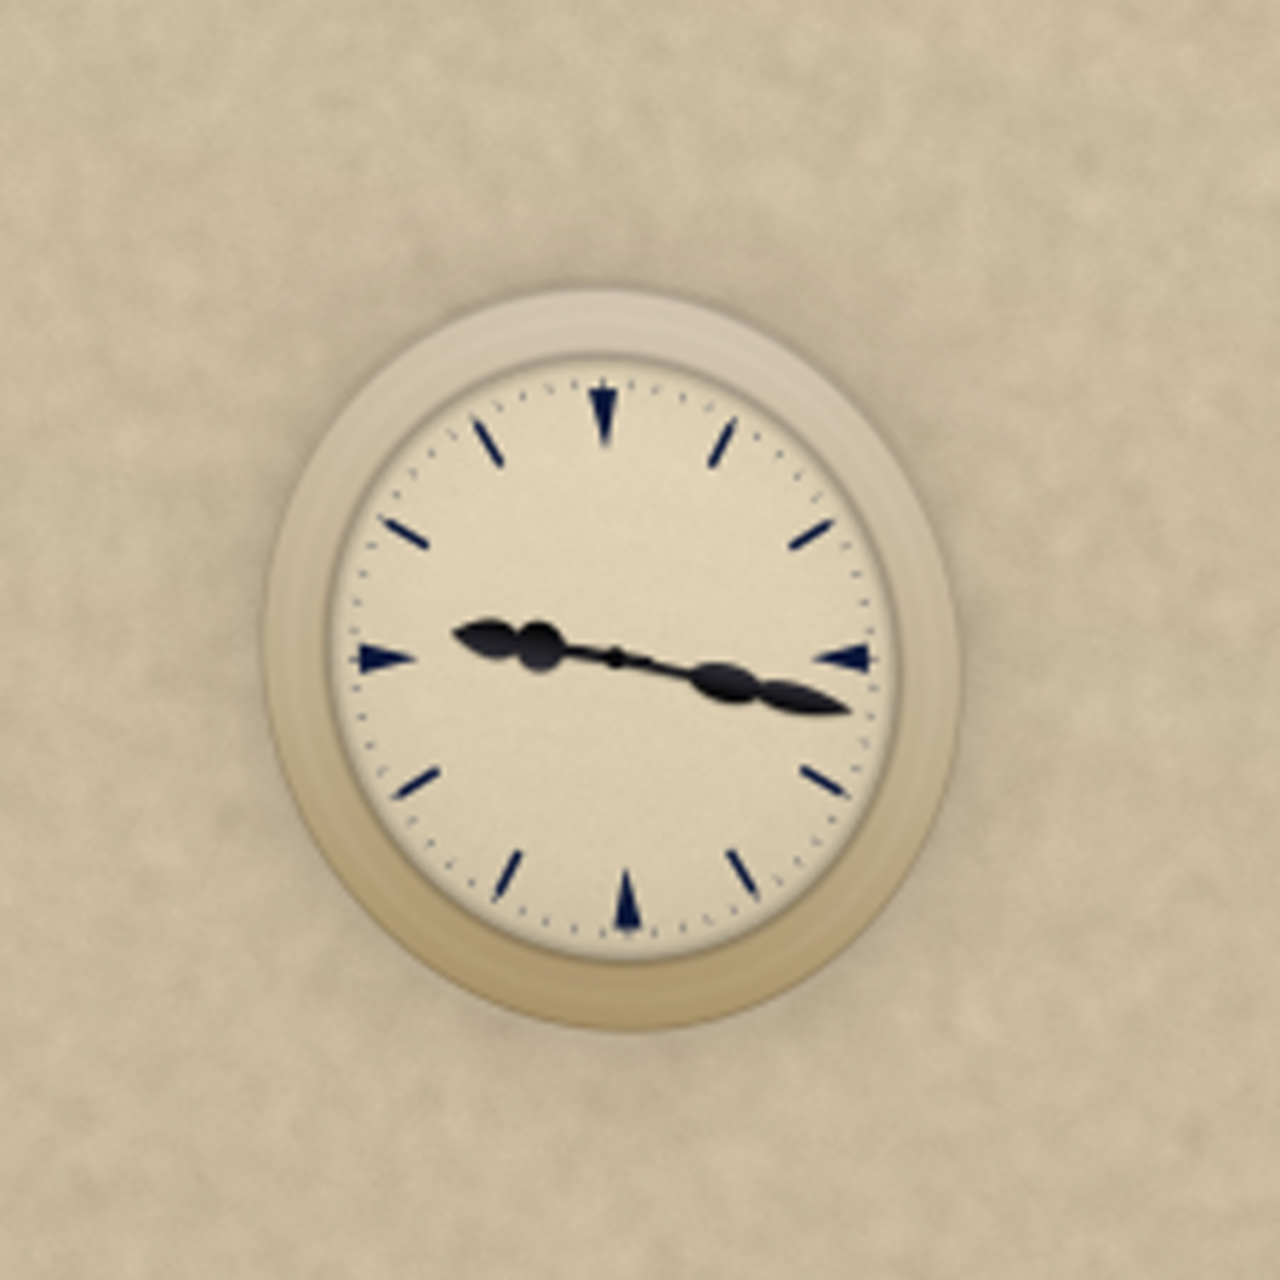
9.17
